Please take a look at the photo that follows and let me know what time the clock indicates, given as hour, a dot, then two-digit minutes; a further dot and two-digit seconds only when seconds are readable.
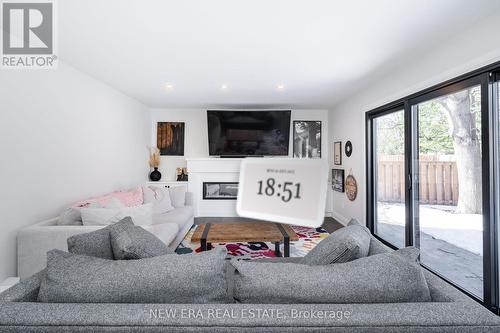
18.51
